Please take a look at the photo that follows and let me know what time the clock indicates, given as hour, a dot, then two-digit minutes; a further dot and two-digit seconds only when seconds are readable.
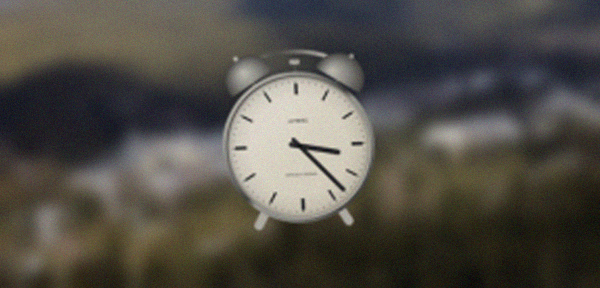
3.23
